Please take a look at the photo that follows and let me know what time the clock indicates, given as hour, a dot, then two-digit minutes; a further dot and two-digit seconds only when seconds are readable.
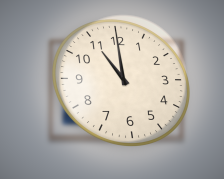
11.00
